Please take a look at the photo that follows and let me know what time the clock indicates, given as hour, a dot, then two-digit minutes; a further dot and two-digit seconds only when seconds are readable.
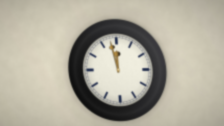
11.58
